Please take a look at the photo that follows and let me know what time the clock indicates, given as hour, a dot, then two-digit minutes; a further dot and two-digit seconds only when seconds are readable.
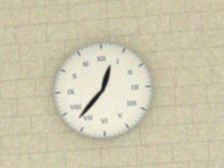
12.37
